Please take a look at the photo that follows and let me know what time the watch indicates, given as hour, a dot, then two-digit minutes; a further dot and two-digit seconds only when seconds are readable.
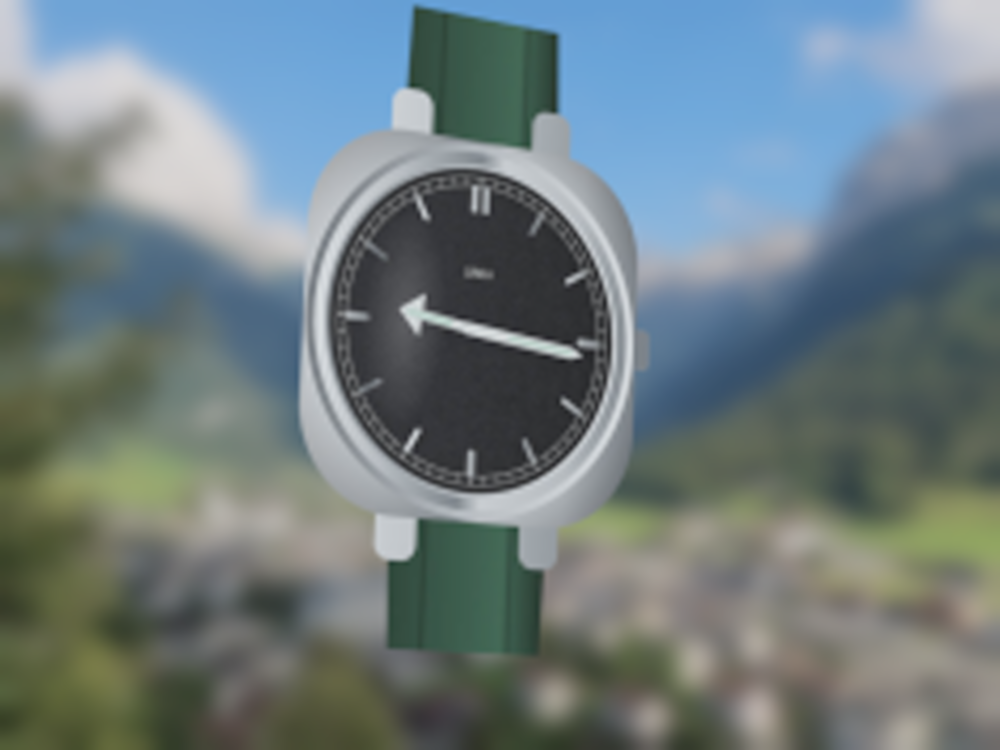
9.16
